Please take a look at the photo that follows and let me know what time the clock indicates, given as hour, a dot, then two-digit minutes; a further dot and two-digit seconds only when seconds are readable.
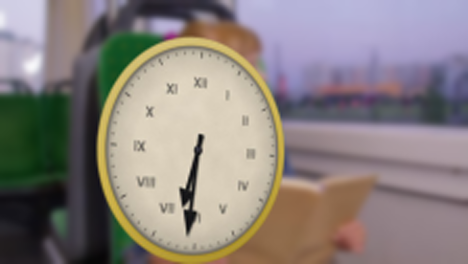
6.31
